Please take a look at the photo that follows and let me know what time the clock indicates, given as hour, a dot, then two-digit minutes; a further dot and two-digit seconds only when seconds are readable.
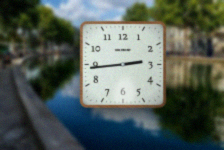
2.44
